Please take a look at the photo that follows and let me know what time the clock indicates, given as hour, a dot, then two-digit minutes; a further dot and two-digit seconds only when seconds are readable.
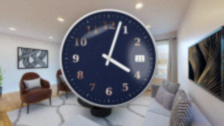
4.03
